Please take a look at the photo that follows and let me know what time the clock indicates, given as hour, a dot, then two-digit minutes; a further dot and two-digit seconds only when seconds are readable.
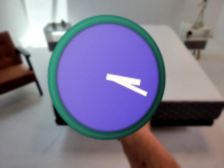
3.19
